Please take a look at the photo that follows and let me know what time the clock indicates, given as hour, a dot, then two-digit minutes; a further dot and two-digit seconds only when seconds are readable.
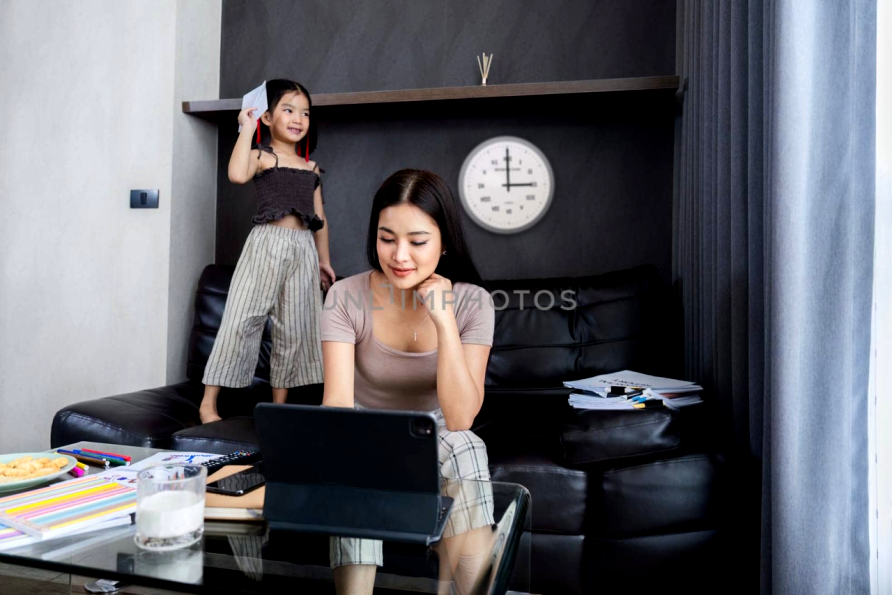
3.00
